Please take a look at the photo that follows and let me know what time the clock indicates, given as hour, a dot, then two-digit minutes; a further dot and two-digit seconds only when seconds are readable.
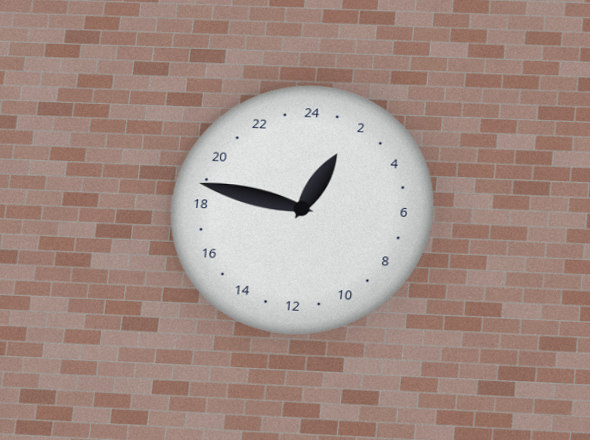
1.47
